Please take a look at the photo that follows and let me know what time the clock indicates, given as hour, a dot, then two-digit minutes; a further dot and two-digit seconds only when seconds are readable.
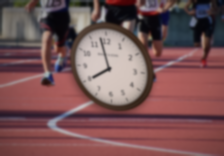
7.58
